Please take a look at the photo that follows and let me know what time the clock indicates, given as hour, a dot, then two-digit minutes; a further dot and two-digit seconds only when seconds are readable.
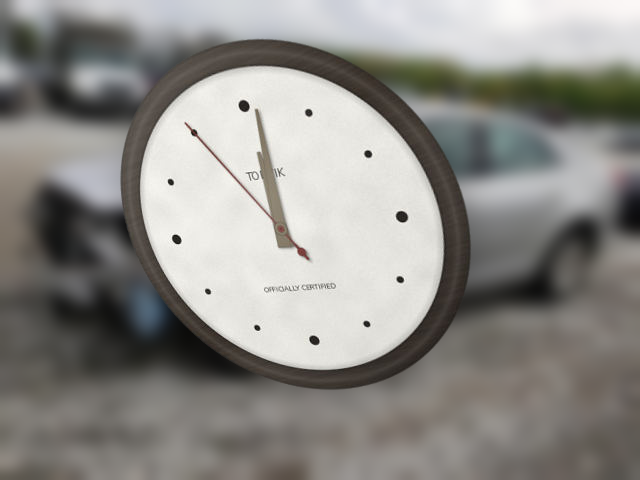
12.00.55
